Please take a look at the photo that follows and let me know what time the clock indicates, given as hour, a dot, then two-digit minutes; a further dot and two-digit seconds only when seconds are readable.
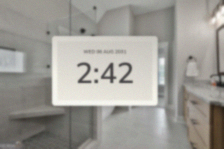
2.42
